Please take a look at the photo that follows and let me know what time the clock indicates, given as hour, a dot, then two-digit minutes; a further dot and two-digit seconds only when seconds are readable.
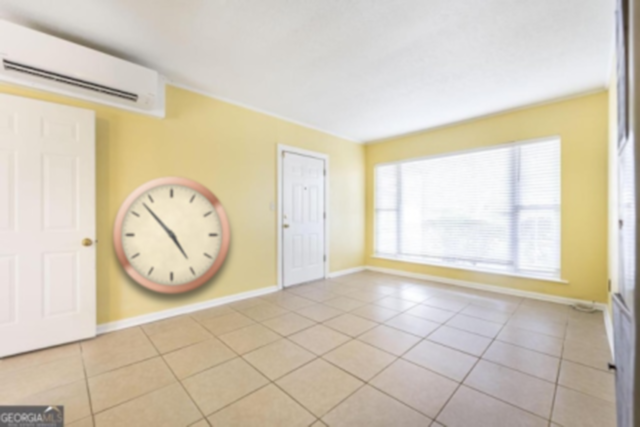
4.53
